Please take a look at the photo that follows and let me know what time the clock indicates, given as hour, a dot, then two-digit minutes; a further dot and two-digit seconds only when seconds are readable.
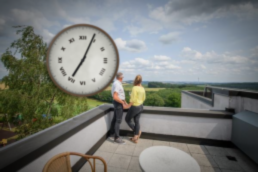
7.04
